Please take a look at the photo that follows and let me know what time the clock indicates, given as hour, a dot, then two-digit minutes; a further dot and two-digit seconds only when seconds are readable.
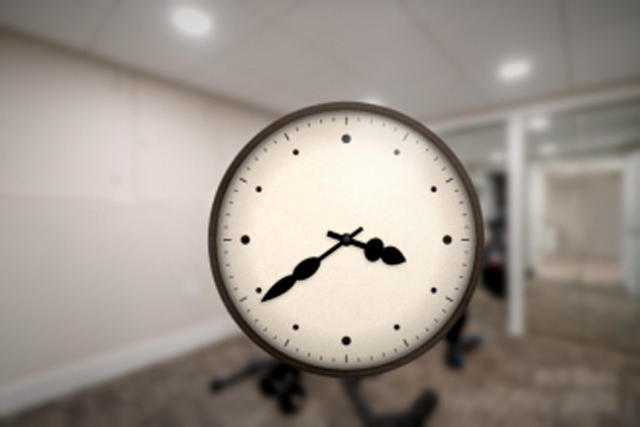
3.39
